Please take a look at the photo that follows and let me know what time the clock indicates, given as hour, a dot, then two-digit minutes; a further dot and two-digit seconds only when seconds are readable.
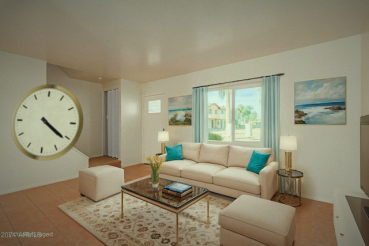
4.21
